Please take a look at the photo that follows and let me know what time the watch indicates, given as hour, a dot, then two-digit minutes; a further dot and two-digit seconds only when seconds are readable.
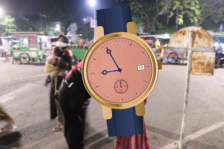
8.56
